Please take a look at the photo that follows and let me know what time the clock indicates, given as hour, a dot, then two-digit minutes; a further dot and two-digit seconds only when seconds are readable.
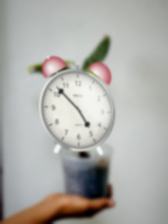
4.52
